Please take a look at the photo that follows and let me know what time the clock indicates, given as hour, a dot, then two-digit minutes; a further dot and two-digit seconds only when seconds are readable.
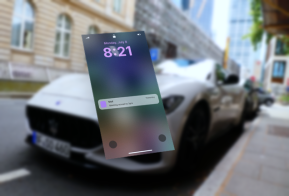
8.21
